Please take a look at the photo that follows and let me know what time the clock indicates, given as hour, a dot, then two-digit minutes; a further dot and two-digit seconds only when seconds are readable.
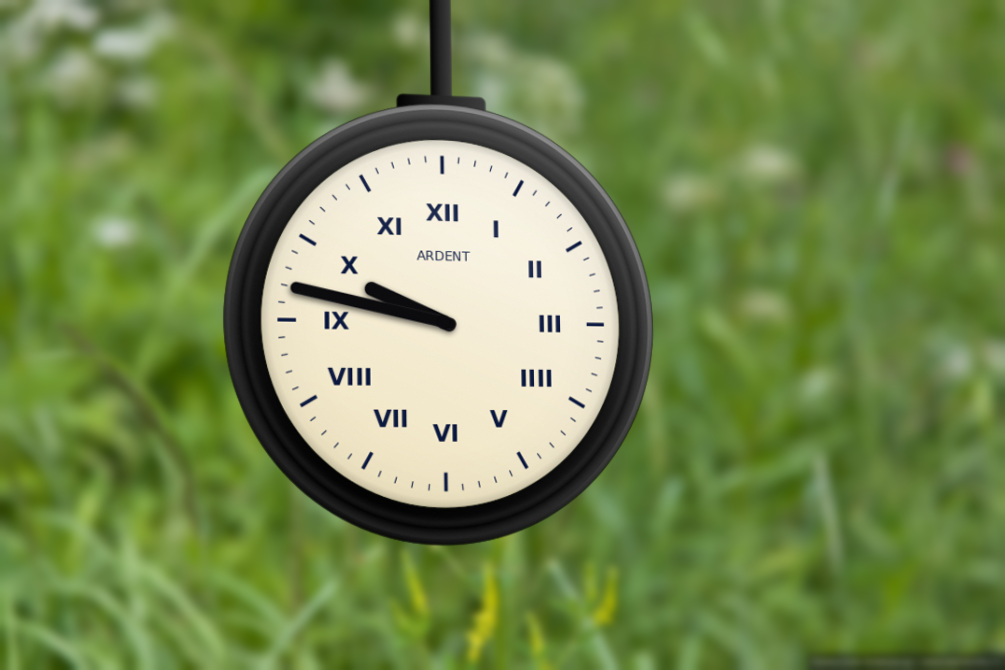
9.47
